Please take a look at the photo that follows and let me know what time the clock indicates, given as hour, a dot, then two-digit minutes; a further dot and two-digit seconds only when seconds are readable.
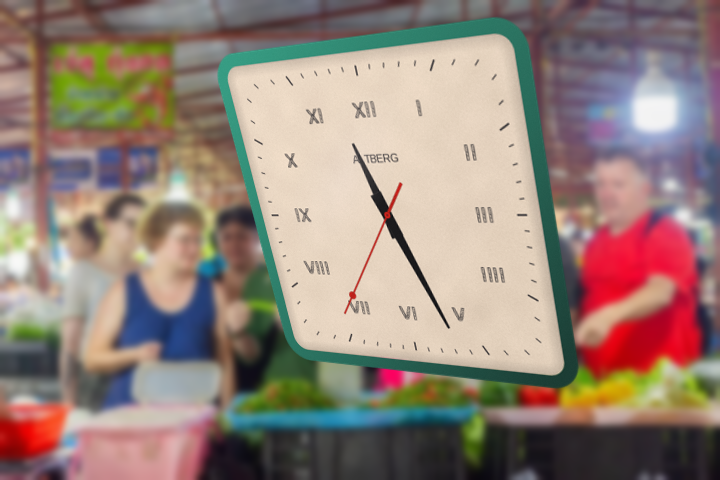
11.26.36
